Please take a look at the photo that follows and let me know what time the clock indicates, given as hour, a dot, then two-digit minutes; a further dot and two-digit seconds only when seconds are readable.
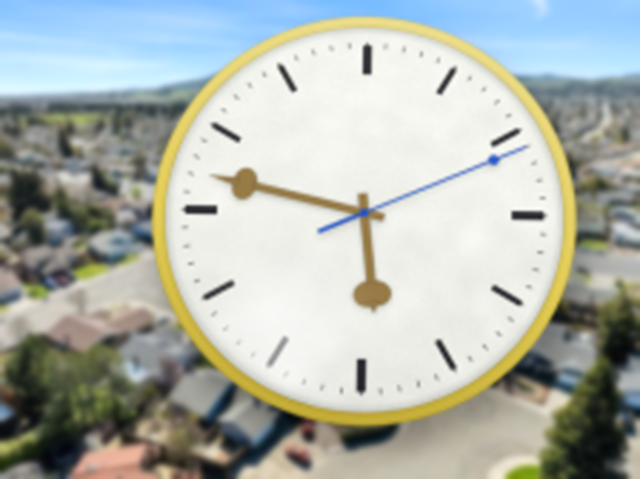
5.47.11
